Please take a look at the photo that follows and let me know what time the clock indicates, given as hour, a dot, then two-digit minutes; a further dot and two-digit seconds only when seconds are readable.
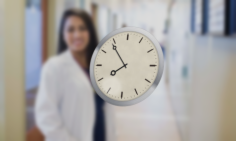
7.54
